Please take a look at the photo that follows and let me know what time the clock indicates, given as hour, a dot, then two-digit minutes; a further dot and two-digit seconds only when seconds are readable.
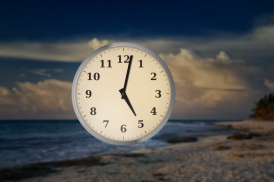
5.02
